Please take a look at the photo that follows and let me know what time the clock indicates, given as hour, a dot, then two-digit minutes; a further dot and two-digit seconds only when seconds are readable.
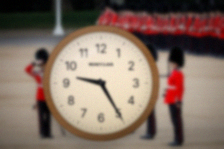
9.25
